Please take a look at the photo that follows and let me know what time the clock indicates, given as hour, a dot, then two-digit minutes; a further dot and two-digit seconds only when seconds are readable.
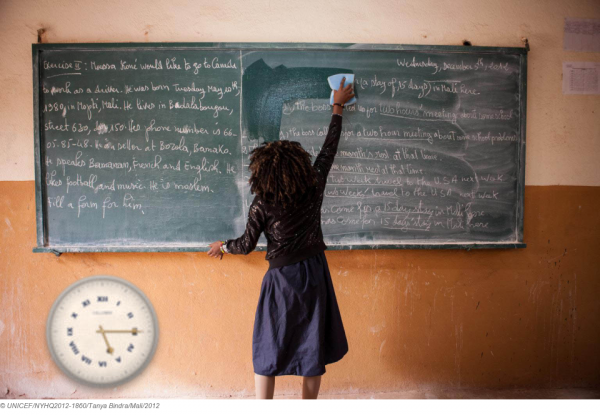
5.15
